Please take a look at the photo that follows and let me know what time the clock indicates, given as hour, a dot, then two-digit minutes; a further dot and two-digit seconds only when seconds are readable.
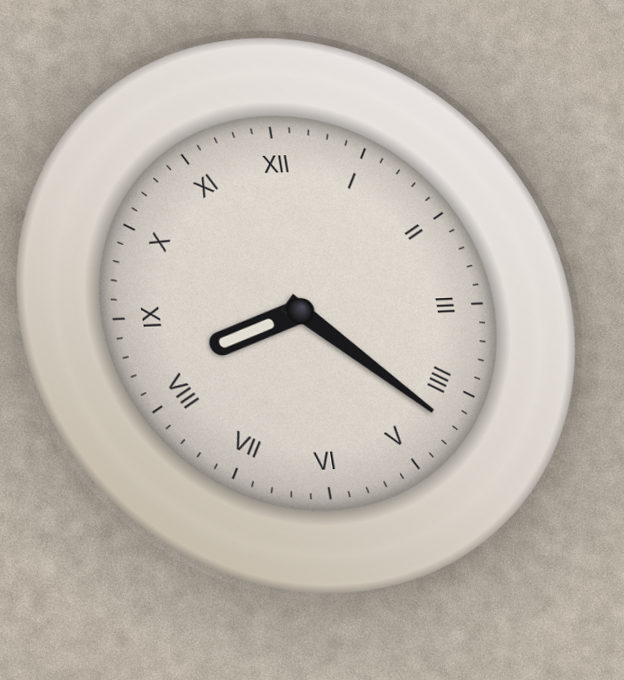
8.22
